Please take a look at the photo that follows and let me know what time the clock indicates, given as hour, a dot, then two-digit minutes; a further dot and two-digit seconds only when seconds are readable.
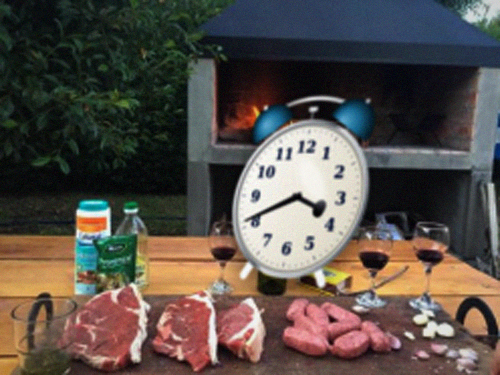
3.41
